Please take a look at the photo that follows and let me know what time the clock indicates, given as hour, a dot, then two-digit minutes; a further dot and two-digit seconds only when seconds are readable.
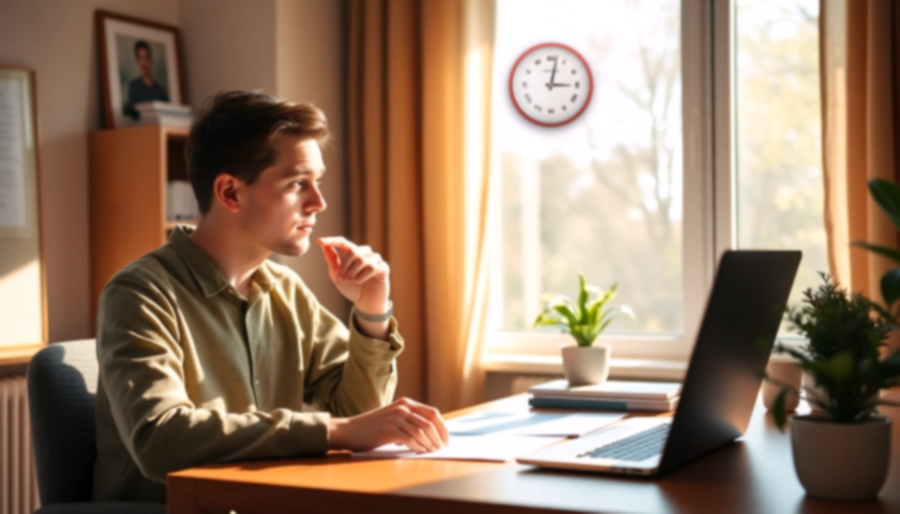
3.02
